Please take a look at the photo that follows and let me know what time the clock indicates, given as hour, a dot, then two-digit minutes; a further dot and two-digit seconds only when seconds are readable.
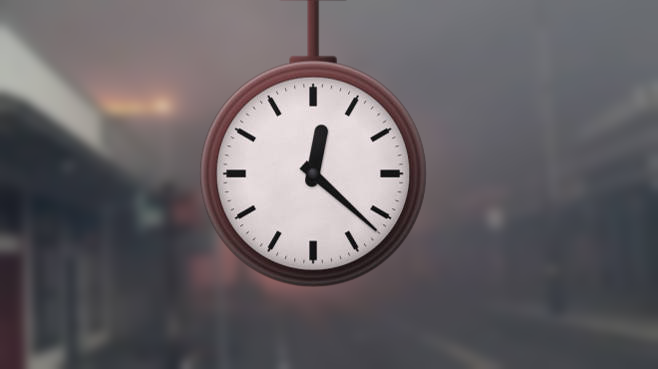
12.22
